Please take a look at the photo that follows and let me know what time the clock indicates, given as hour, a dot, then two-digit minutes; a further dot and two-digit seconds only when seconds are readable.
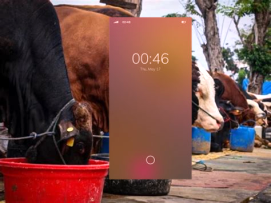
0.46
